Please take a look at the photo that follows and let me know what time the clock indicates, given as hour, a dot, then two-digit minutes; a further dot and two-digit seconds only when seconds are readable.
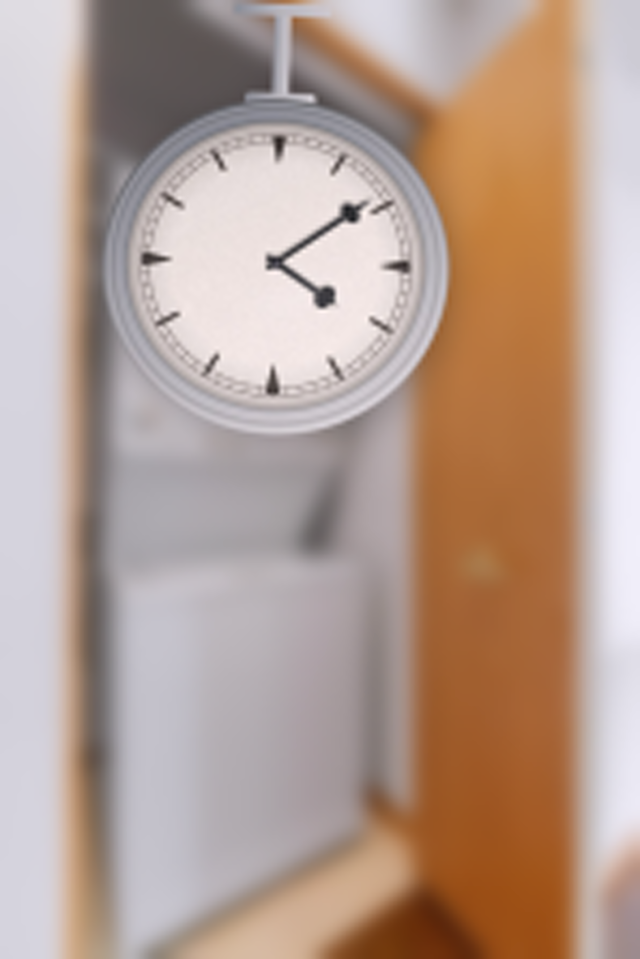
4.09
